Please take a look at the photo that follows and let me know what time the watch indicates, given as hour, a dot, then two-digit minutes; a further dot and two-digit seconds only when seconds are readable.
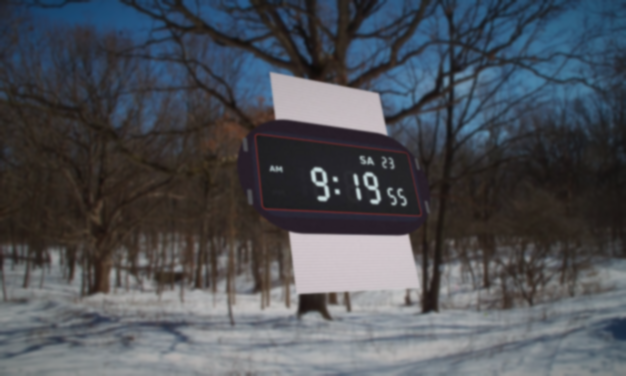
9.19.55
